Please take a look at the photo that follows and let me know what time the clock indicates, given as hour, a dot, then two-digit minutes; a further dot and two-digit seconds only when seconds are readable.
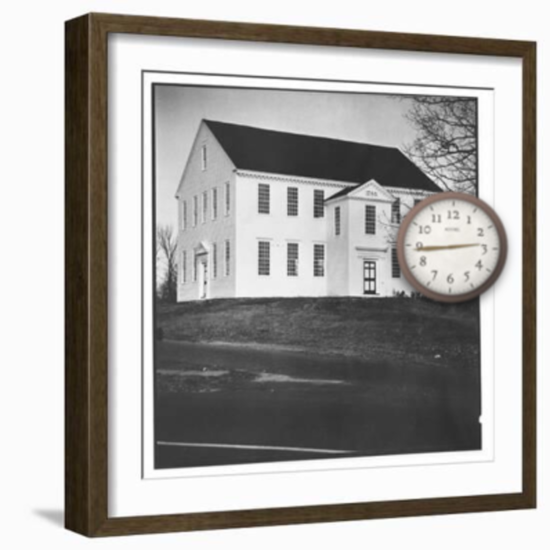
2.44
